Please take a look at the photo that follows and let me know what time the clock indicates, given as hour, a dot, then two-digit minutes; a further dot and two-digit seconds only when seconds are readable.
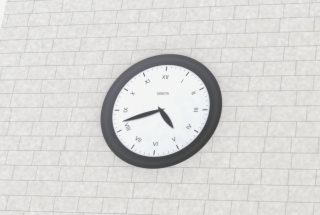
4.42
